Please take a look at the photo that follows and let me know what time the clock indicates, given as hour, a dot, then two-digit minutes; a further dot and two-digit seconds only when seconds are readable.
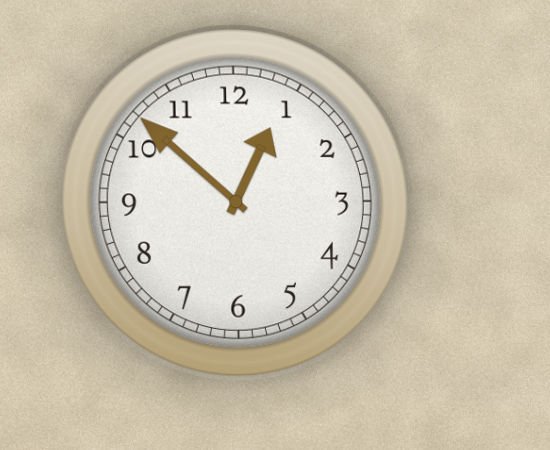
12.52
